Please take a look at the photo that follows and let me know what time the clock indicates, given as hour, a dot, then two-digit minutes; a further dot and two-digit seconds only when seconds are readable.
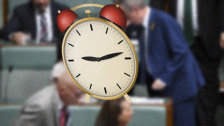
9.13
